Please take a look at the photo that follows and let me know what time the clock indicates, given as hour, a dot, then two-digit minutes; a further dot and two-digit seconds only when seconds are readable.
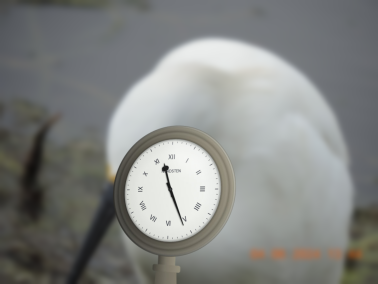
11.26
